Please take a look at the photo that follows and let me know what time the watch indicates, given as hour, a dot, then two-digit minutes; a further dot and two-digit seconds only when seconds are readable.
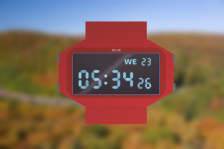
5.34.26
